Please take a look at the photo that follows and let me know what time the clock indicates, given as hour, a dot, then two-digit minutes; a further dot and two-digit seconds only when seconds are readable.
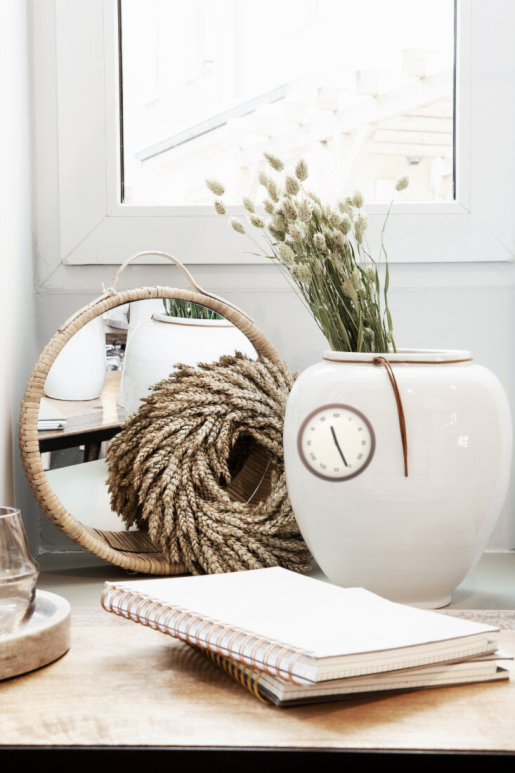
11.26
